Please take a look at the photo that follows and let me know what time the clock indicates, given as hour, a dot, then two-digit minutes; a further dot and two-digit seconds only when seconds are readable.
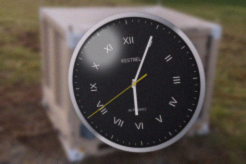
6.04.40
